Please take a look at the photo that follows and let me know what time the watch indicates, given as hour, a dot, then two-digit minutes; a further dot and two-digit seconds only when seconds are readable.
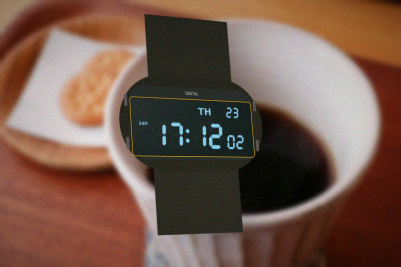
17.12.02
